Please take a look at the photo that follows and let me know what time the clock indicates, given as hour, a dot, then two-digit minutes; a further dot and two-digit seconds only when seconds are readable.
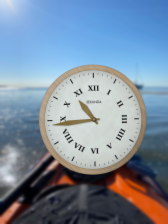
10.44
